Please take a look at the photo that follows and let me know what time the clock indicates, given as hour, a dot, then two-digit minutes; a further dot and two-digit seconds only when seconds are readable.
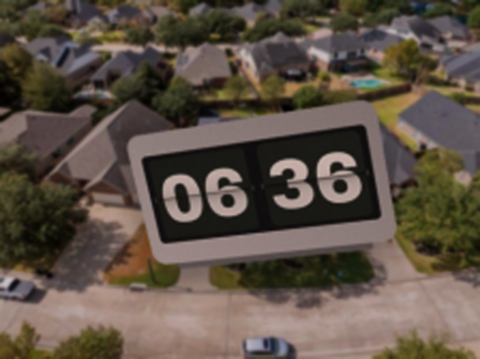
6.36
